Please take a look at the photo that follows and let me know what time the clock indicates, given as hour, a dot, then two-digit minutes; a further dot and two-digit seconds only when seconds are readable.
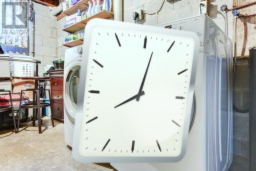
8.02
